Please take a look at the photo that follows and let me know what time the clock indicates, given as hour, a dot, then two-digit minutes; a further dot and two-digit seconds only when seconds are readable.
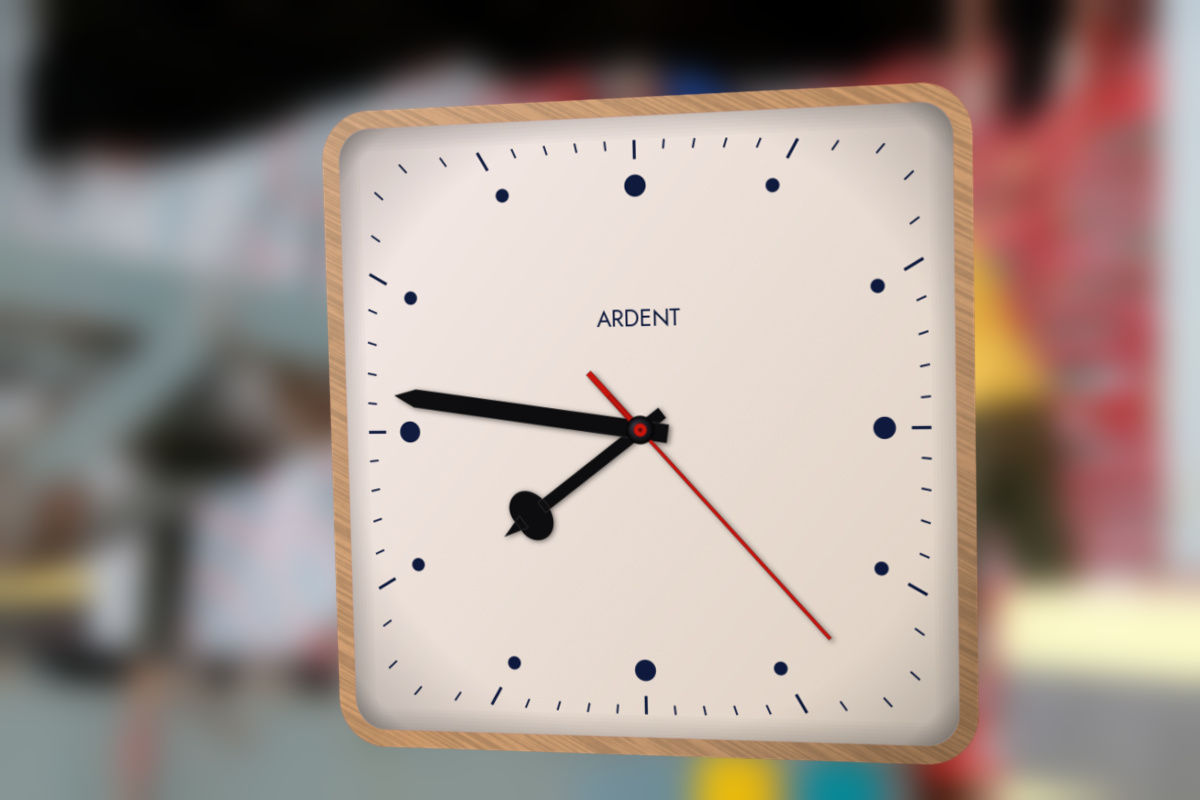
7.46.23
